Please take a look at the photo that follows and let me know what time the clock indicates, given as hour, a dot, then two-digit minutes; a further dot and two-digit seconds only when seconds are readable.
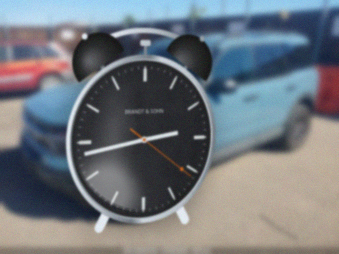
2.43.21
